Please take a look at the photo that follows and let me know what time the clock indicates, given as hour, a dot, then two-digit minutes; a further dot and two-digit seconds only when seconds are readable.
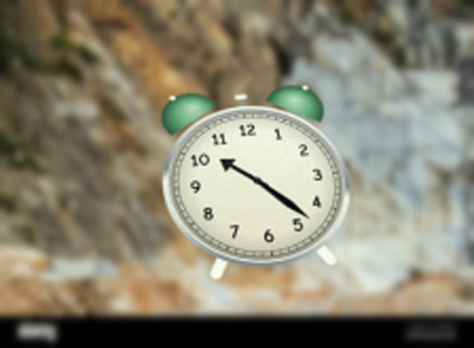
10.23
